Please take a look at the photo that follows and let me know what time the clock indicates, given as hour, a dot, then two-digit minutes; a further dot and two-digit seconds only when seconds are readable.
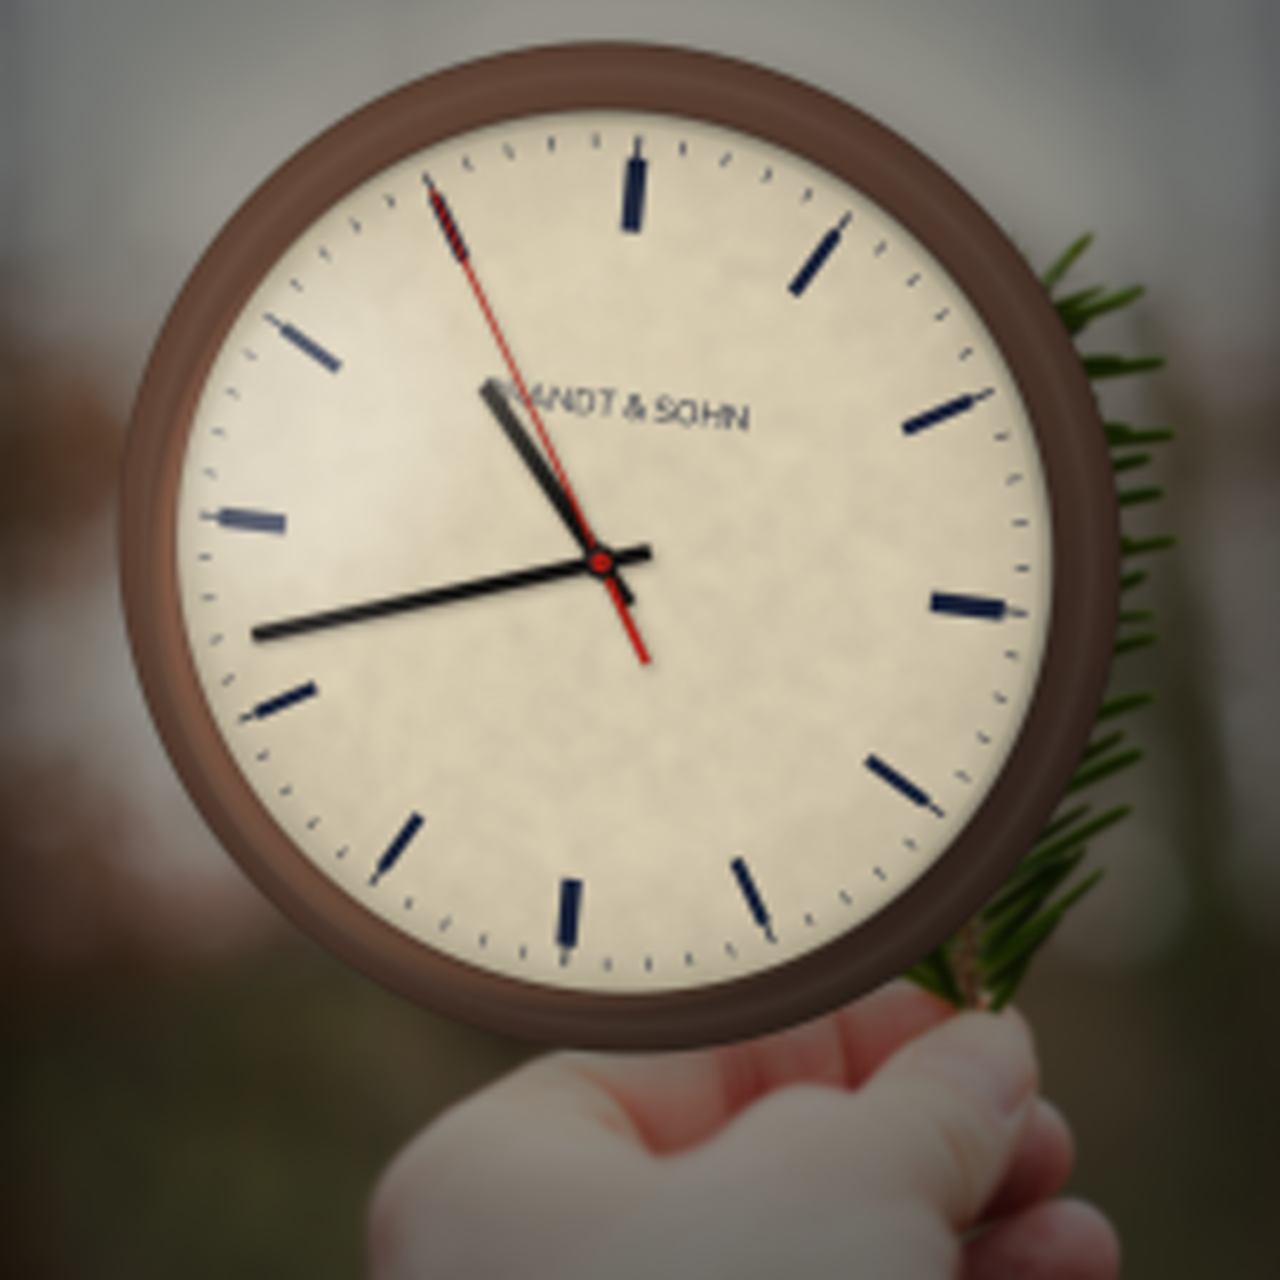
10.41.55
